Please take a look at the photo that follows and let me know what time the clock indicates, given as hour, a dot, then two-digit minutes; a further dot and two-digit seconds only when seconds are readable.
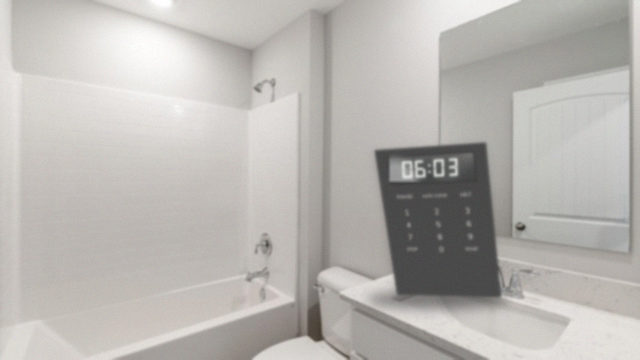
6.03
